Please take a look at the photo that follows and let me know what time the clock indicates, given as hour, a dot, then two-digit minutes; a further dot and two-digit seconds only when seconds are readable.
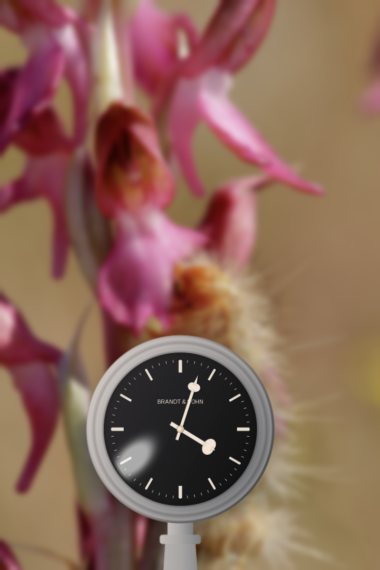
4.03
